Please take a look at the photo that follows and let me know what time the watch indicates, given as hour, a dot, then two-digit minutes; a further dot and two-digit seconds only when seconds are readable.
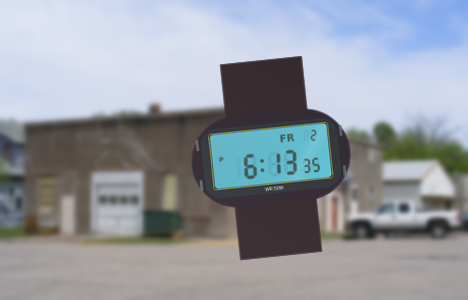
6.13.35
